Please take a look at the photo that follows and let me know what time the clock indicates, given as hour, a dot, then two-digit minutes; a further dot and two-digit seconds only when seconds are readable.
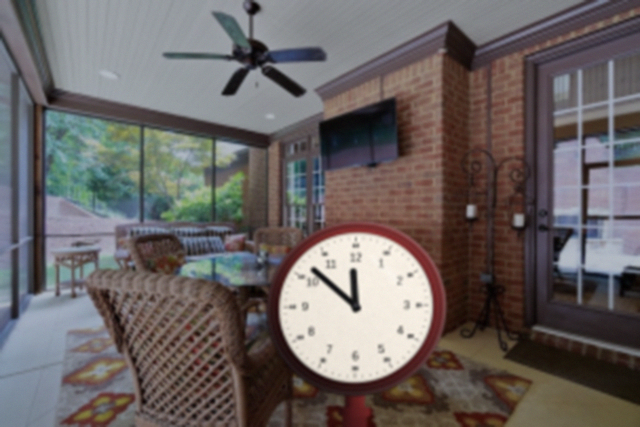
11.52
